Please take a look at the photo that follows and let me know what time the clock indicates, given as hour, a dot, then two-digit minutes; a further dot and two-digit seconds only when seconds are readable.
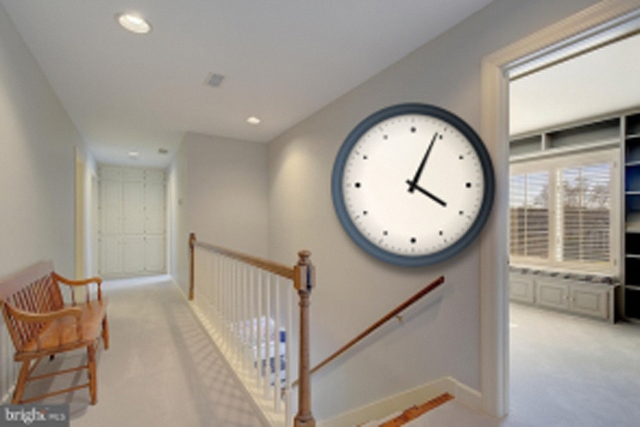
4.04
